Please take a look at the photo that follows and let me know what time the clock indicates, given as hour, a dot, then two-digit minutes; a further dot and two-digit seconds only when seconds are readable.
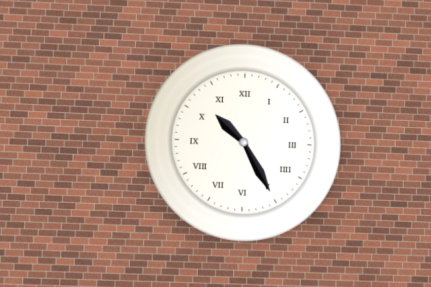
10.25
